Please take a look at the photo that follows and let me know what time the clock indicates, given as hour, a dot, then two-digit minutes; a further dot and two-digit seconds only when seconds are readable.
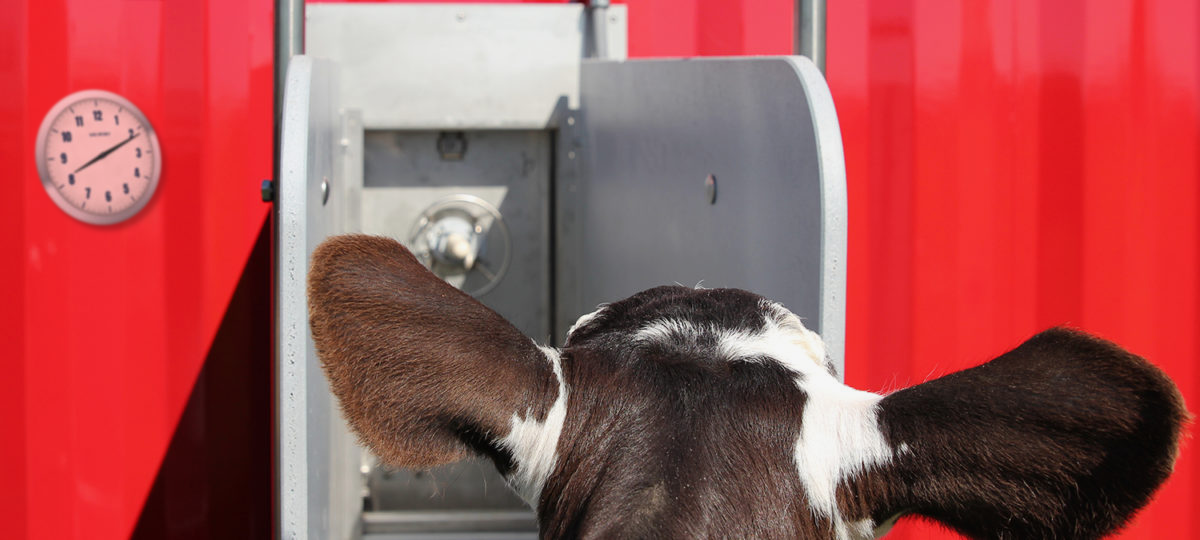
8.11
